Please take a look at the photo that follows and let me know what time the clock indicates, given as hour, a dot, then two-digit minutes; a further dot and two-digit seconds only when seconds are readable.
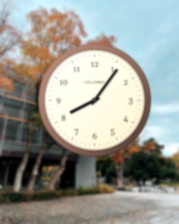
8.06
